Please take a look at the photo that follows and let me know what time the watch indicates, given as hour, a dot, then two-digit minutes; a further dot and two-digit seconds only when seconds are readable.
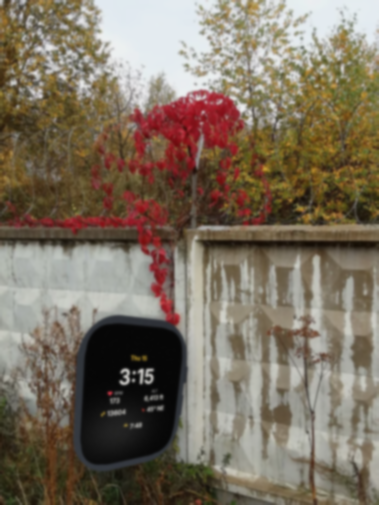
3.15
